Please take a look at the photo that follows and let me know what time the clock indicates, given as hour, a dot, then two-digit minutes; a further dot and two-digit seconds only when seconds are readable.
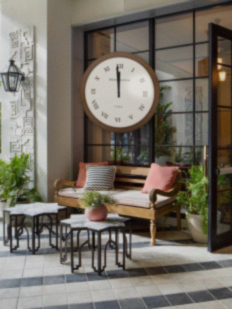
11.59
